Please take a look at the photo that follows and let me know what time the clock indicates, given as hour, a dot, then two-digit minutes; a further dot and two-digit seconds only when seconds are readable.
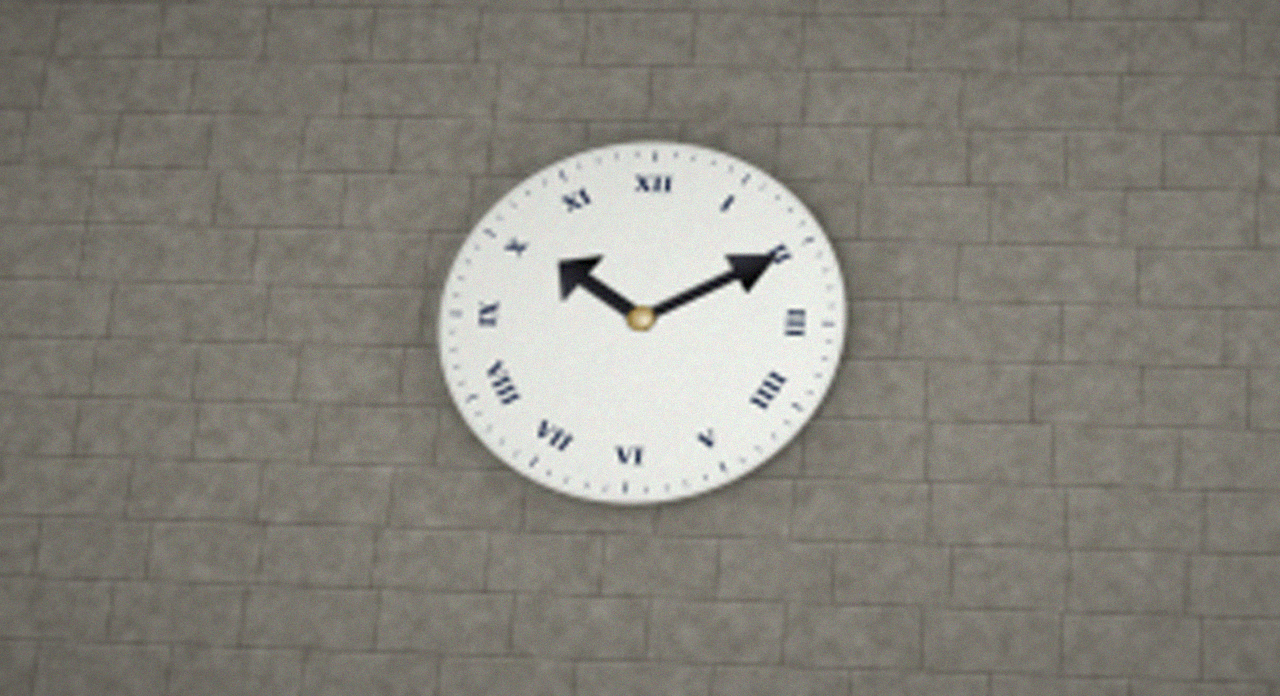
10.10
